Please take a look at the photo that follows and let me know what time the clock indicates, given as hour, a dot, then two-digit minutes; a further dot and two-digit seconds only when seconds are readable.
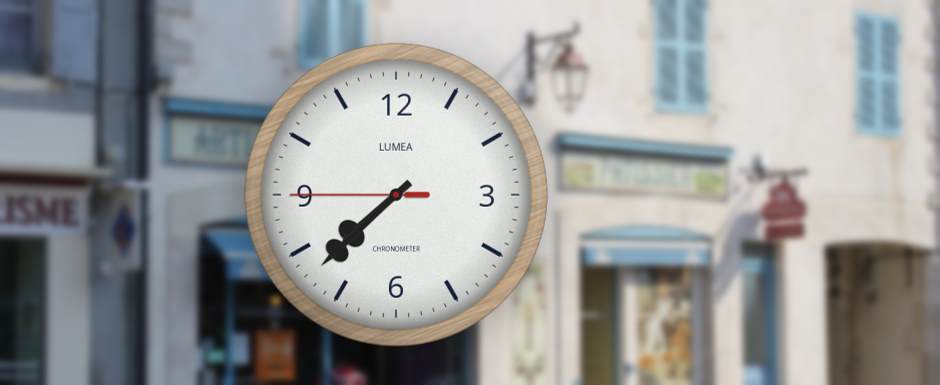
7.37.45
